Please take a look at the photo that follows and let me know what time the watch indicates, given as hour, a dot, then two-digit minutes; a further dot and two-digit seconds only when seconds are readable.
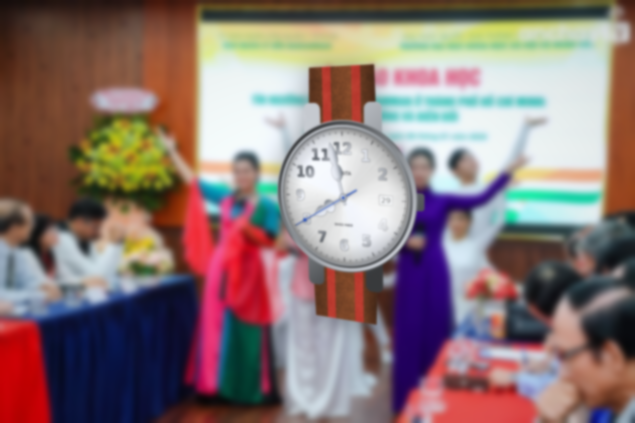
7.57.40
